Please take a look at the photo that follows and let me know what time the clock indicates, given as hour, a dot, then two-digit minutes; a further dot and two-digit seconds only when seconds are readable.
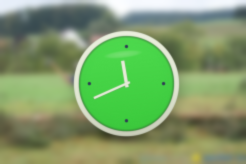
11.41
